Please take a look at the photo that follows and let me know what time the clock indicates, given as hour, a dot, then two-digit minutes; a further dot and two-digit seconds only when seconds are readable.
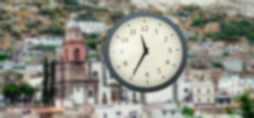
11.35
